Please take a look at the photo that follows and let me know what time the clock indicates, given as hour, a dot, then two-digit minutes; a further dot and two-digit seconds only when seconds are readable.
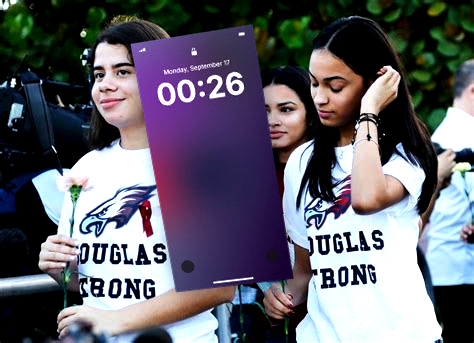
0.26
